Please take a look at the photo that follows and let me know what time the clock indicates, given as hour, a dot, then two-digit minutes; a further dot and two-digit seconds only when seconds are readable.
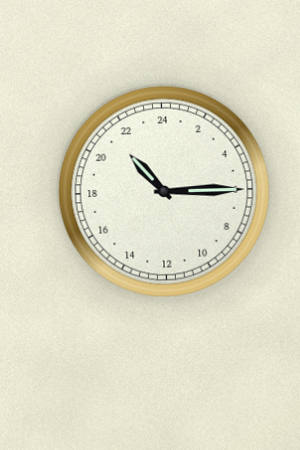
21.15
